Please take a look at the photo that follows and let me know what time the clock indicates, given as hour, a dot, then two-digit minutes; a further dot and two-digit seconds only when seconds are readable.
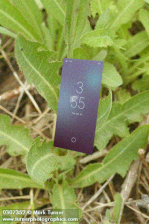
3.55
